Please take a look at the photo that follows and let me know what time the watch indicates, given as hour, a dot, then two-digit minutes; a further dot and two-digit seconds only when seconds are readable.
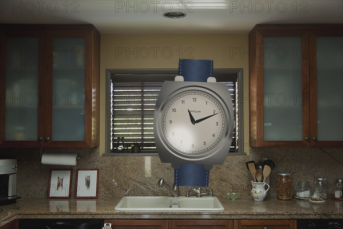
11.11
